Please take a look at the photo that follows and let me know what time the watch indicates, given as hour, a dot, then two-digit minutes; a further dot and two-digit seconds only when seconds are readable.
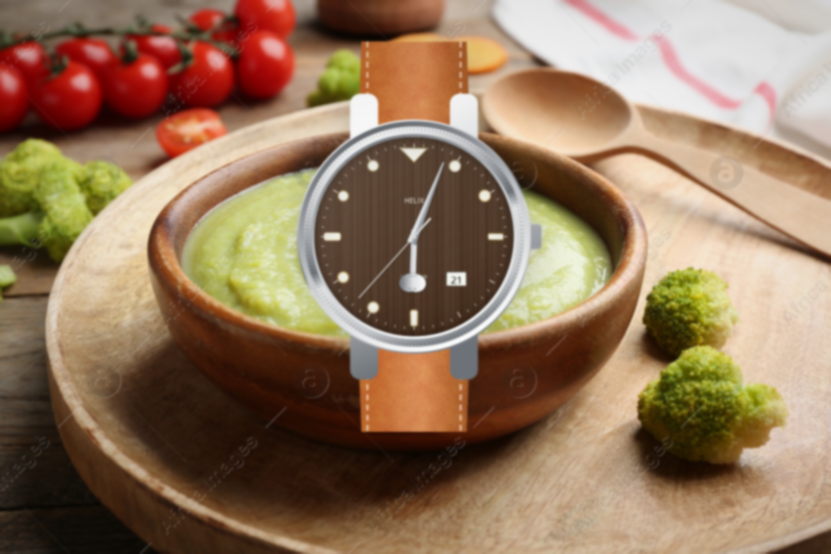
6.03.37
